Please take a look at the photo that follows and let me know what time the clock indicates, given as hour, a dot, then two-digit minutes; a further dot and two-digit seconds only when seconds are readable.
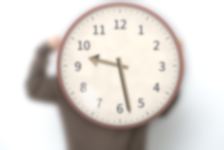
9.28
